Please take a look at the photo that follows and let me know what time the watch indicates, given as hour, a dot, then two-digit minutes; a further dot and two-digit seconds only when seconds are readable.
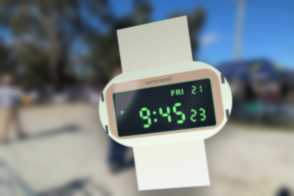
9.45.23
